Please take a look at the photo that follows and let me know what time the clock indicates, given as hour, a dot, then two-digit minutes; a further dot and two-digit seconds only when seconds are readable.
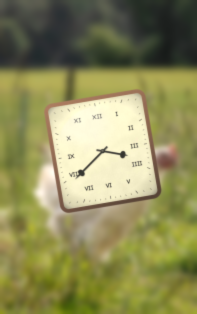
3.39
